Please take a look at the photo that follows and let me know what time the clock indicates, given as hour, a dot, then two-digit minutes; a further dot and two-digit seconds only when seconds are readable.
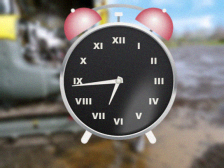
6.44
